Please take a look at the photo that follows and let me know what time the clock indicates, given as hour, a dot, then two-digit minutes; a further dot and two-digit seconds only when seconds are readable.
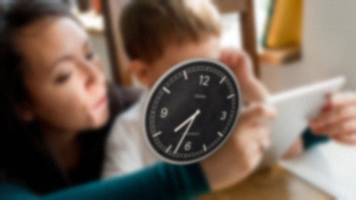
7.33
